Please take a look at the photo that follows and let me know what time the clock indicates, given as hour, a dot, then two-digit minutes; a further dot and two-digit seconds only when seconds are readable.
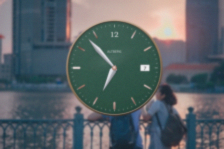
6.53
